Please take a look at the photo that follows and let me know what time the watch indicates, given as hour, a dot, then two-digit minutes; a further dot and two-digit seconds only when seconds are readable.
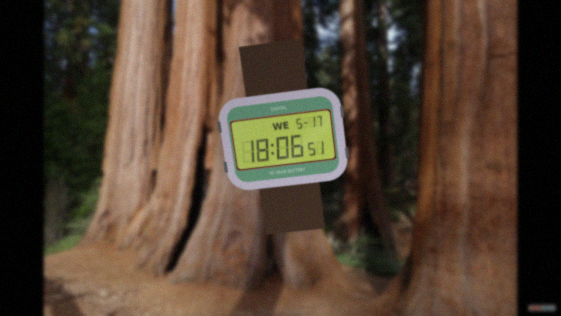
18.06.51
